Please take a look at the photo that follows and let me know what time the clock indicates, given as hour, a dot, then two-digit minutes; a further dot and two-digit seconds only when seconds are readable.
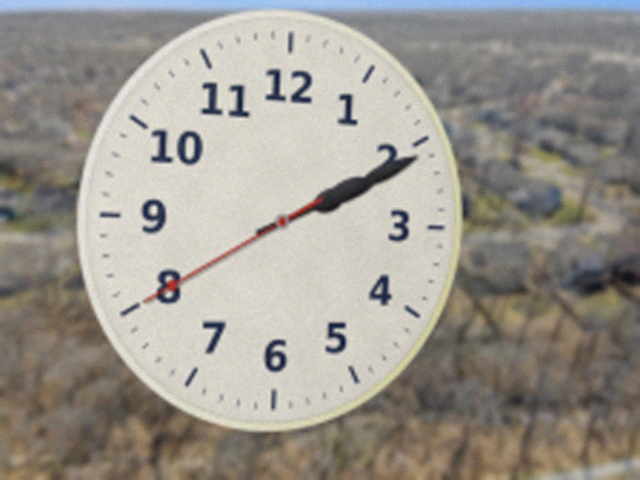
2.10.40
